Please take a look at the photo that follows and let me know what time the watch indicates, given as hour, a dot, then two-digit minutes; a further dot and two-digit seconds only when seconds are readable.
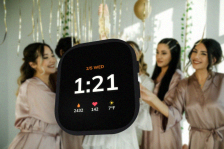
1.21
